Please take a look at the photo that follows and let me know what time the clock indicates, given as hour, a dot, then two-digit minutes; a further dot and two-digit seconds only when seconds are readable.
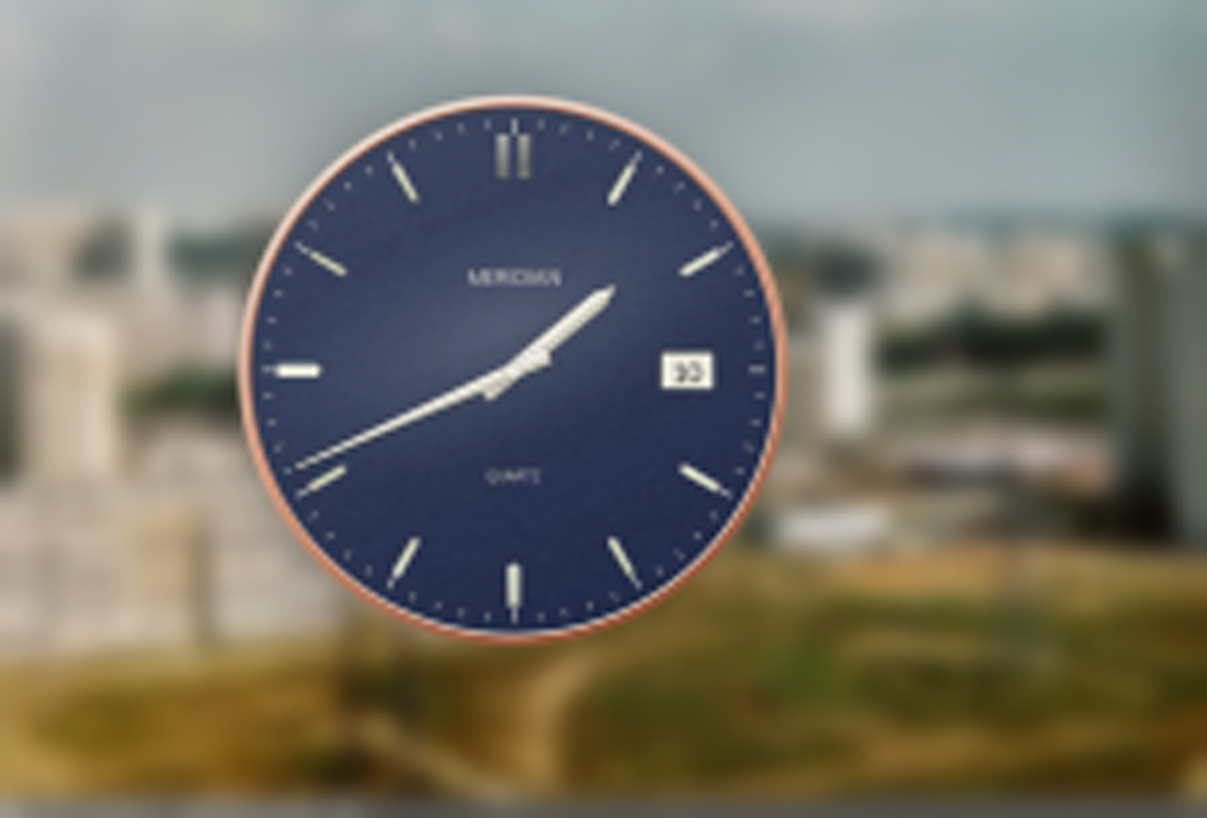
1.41
